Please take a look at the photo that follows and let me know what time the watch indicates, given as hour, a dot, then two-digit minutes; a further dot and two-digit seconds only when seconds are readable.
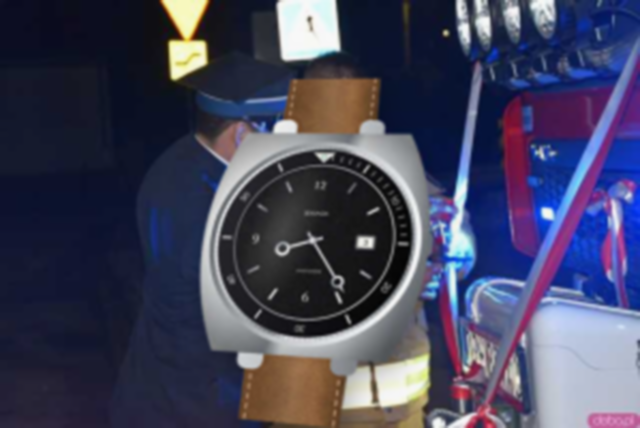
8.24
